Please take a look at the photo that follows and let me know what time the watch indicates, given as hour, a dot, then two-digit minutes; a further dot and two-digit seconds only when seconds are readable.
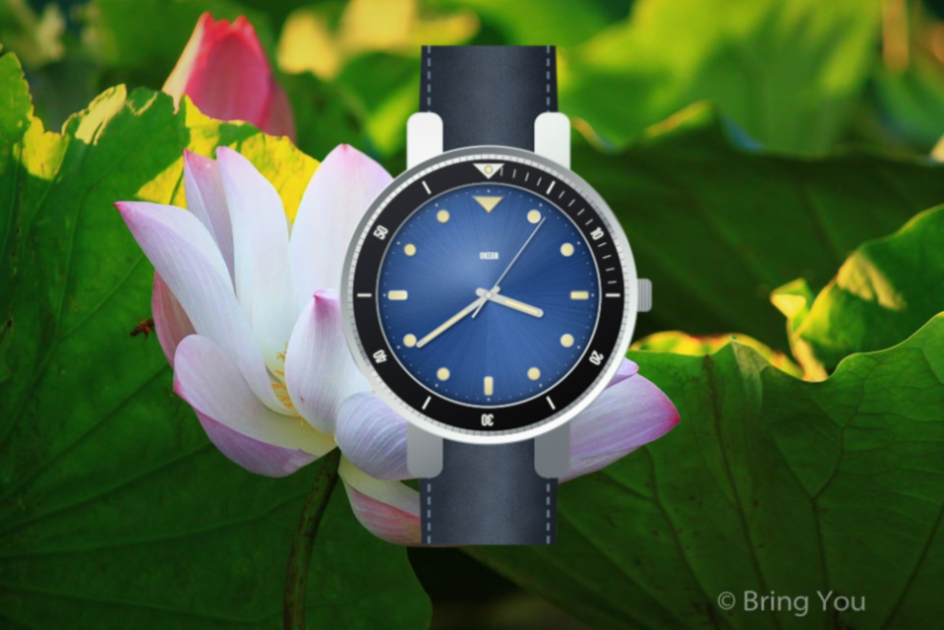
3.39.06
